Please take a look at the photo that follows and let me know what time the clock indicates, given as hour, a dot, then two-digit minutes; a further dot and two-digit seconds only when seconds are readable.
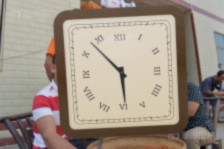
5.53
